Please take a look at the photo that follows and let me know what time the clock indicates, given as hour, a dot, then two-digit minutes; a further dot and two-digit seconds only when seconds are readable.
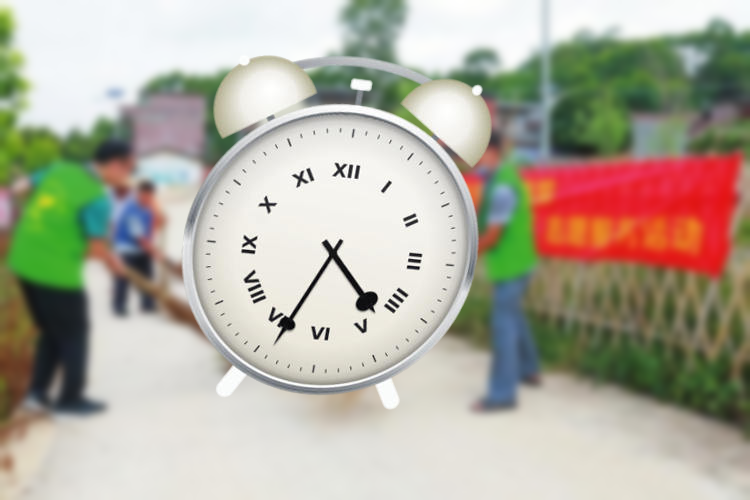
4.34
